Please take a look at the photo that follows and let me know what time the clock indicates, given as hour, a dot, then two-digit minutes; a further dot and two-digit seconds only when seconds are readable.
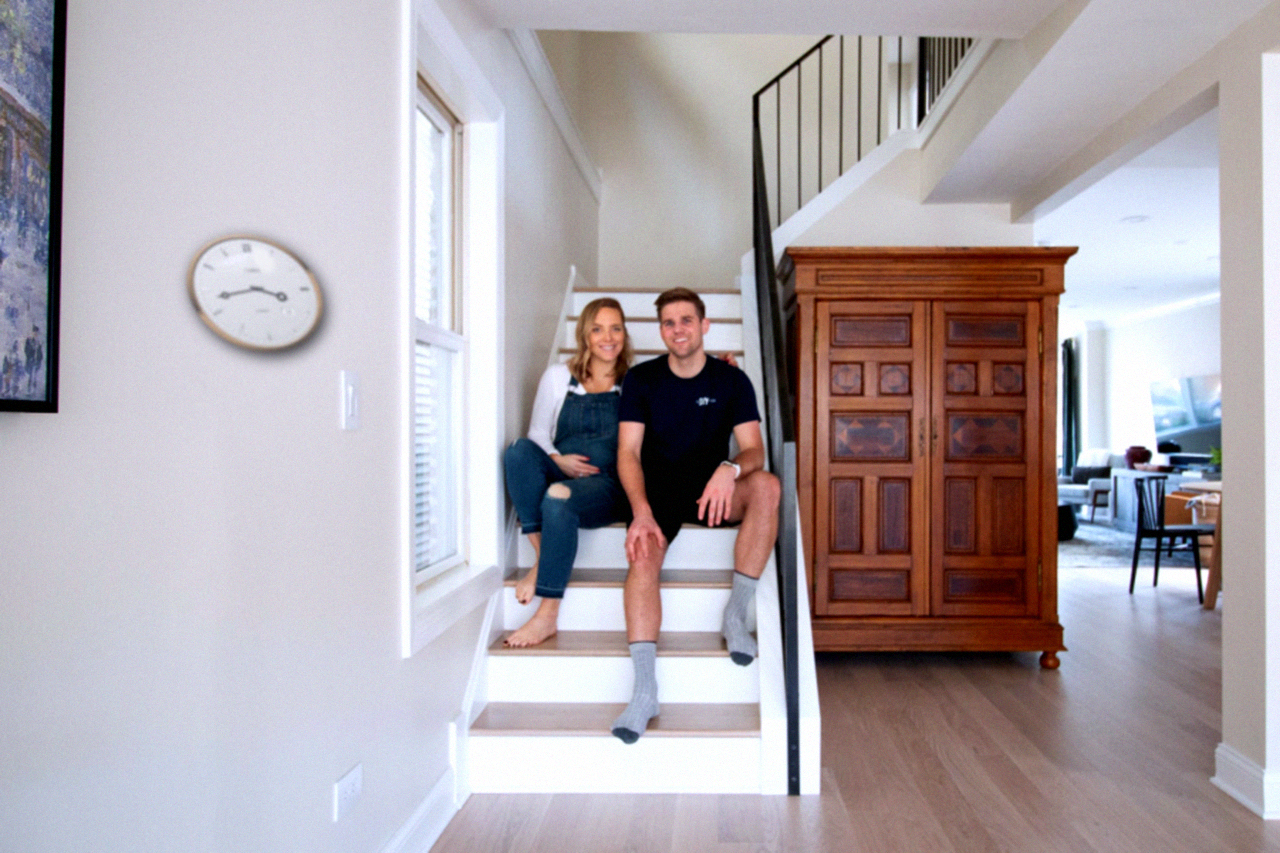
3.43
